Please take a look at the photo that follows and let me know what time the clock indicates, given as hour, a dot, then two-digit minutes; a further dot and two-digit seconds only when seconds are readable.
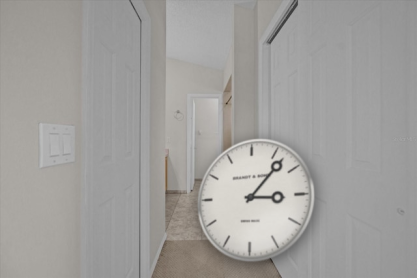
3.07
